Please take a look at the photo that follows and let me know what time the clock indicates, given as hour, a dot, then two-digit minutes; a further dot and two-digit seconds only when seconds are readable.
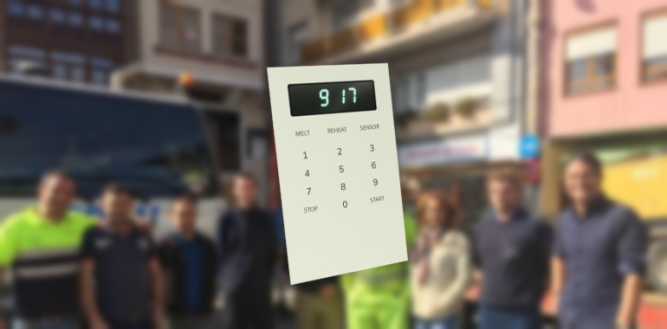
9.17
